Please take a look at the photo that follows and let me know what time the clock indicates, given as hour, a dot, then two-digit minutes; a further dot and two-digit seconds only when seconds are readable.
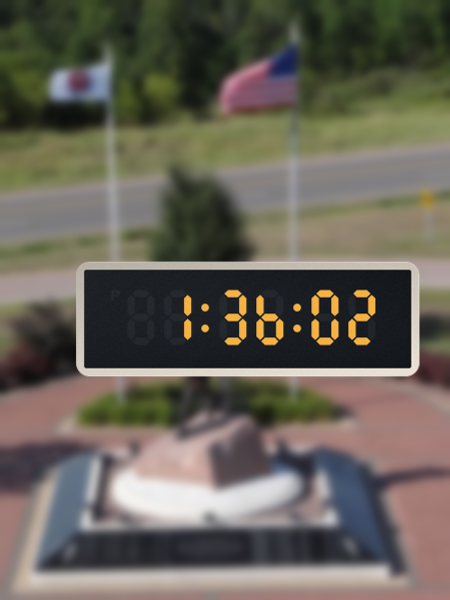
1.36.02
